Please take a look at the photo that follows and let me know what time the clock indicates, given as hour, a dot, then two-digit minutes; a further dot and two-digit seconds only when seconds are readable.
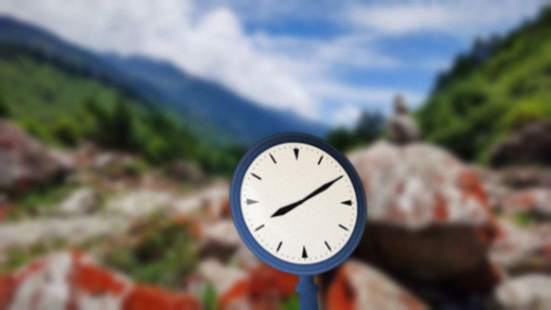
8.10
